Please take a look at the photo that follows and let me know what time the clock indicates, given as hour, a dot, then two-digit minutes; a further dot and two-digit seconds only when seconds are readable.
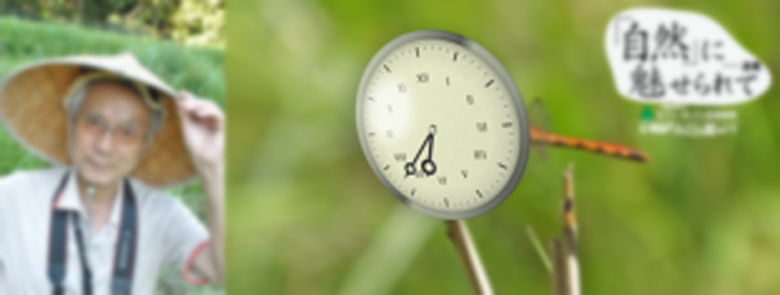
6.37
